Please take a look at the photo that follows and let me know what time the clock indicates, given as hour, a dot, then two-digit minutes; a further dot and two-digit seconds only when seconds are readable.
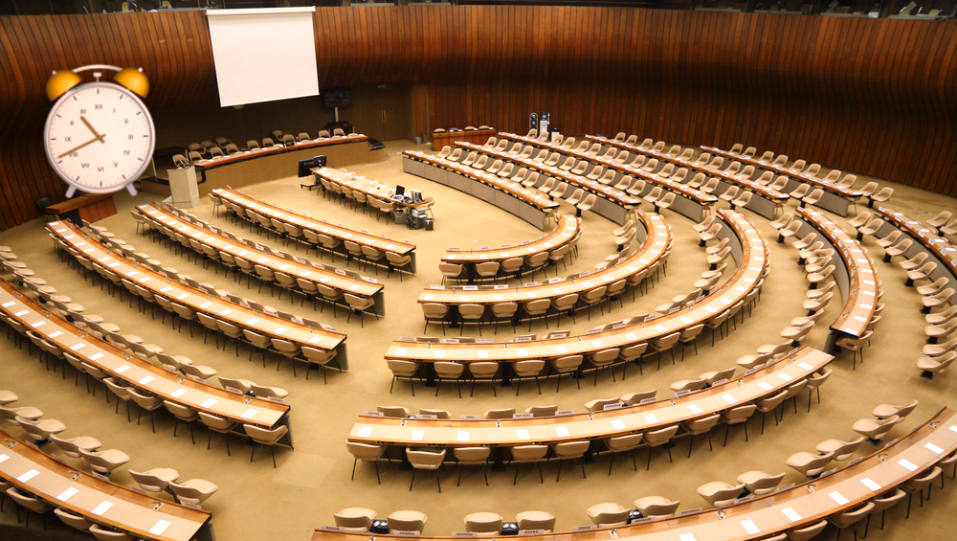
10.41
